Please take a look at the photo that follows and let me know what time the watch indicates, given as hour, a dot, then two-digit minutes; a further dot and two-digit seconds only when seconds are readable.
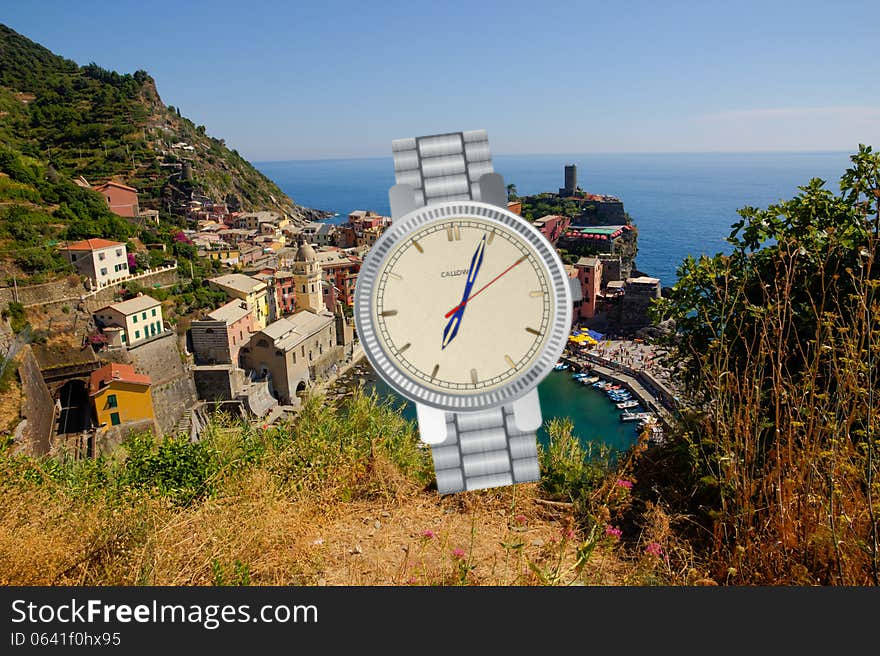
7.04.10
